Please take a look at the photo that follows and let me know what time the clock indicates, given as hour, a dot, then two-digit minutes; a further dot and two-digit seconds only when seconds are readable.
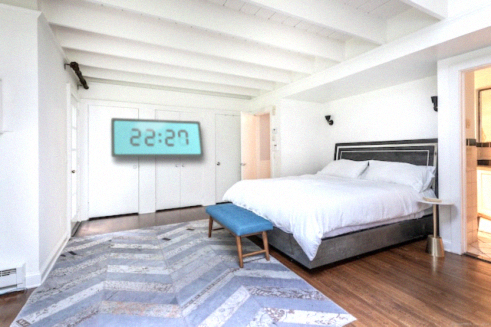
22.27
